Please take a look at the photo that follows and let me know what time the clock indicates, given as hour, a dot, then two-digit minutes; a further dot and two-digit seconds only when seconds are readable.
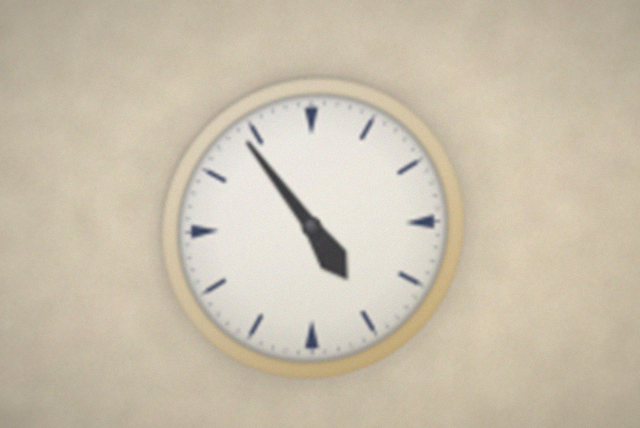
4.54
